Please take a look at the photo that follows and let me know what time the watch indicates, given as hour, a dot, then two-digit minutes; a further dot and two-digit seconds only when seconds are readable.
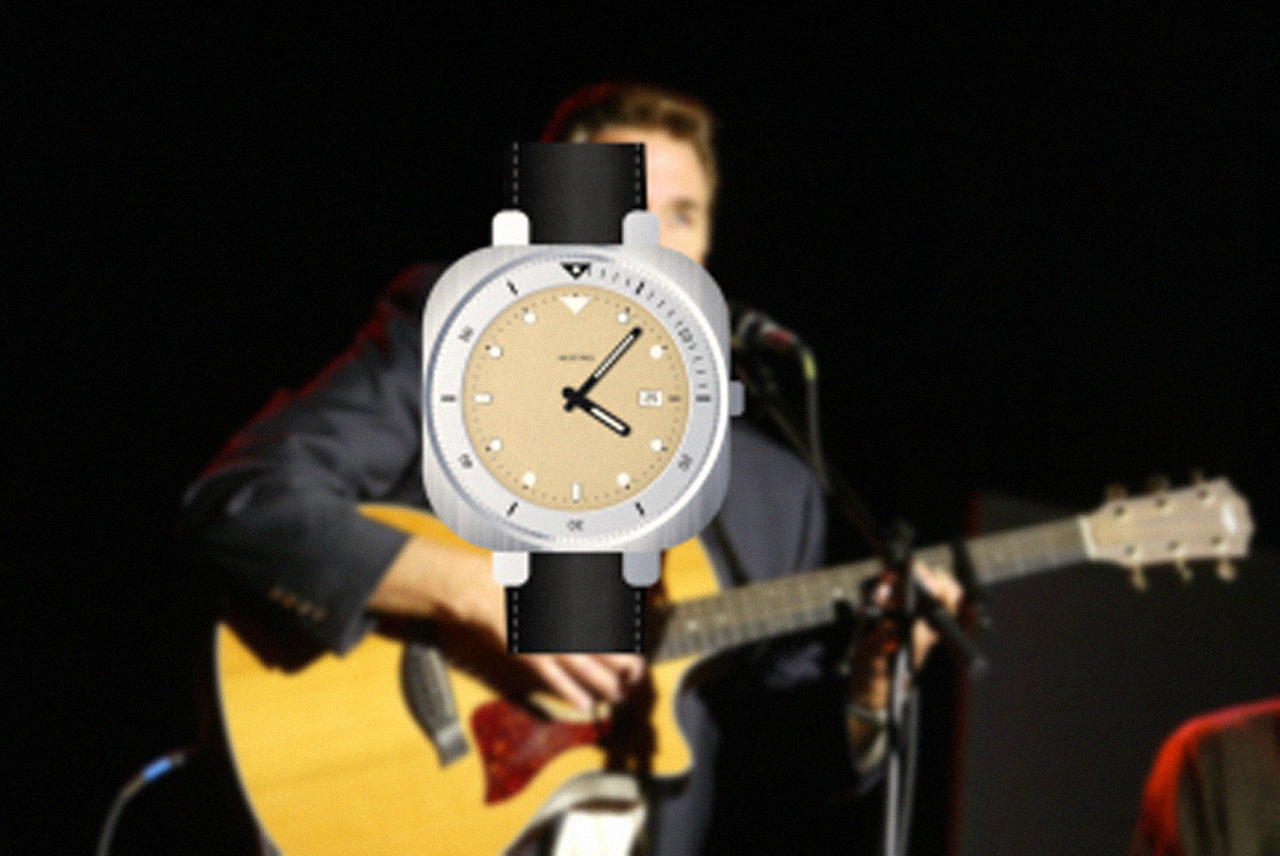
4.07
